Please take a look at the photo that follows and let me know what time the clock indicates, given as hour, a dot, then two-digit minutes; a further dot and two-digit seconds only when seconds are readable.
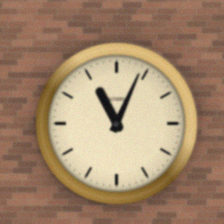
11.04
